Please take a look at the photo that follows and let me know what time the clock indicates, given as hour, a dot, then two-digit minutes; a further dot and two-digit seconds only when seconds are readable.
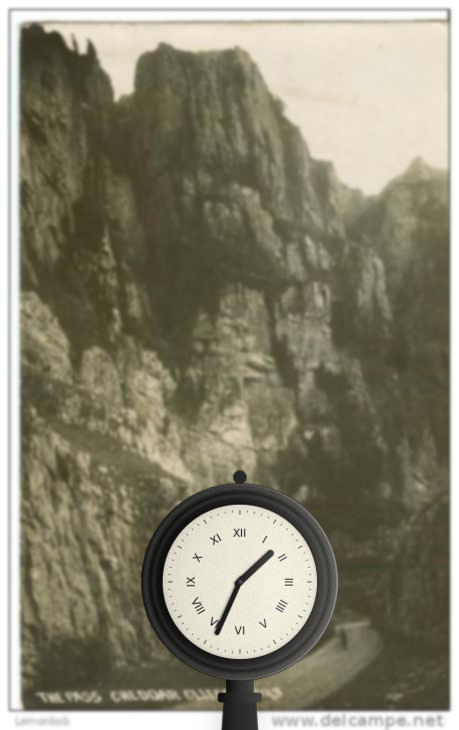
1.34
